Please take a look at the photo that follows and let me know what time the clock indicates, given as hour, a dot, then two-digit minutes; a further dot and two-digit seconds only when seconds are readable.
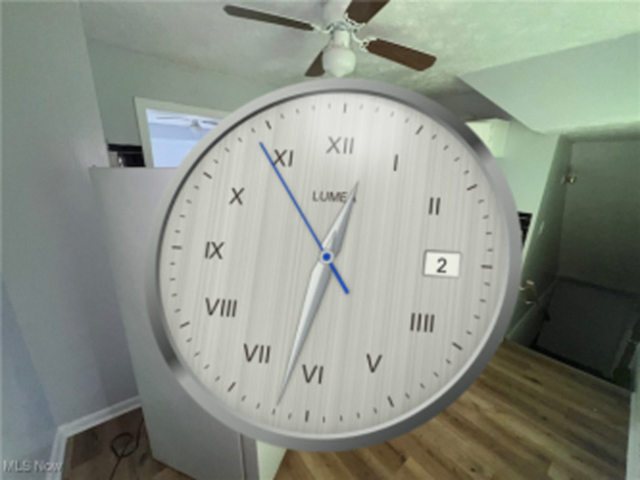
12.31.54
